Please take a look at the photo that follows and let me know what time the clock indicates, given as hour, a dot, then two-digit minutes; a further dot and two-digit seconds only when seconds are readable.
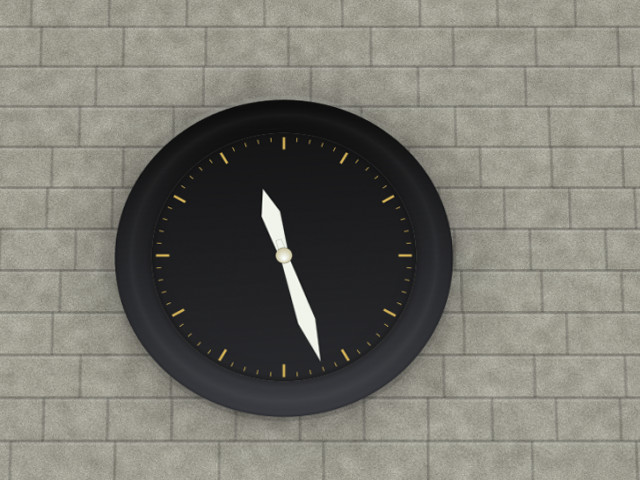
11.27
